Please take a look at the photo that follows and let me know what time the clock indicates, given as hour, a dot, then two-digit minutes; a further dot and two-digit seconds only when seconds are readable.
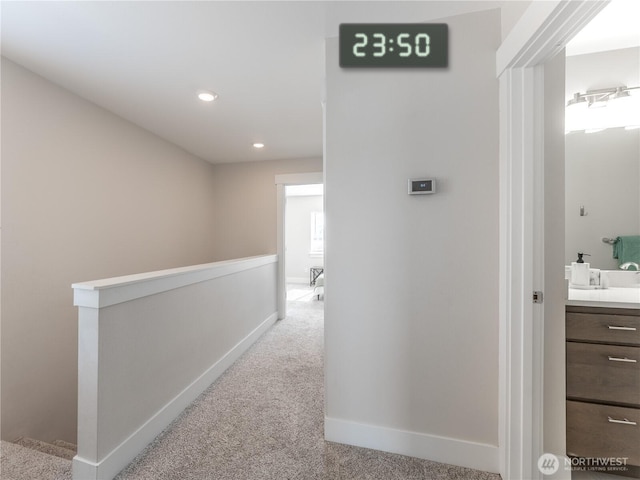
23.50
